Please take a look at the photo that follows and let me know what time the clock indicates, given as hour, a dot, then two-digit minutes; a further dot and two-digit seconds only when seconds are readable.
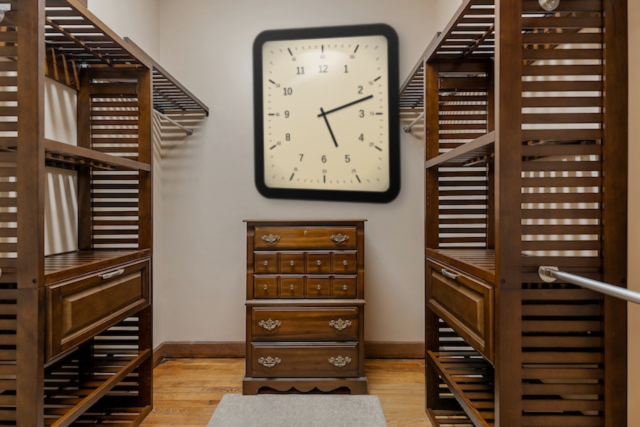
5.12
